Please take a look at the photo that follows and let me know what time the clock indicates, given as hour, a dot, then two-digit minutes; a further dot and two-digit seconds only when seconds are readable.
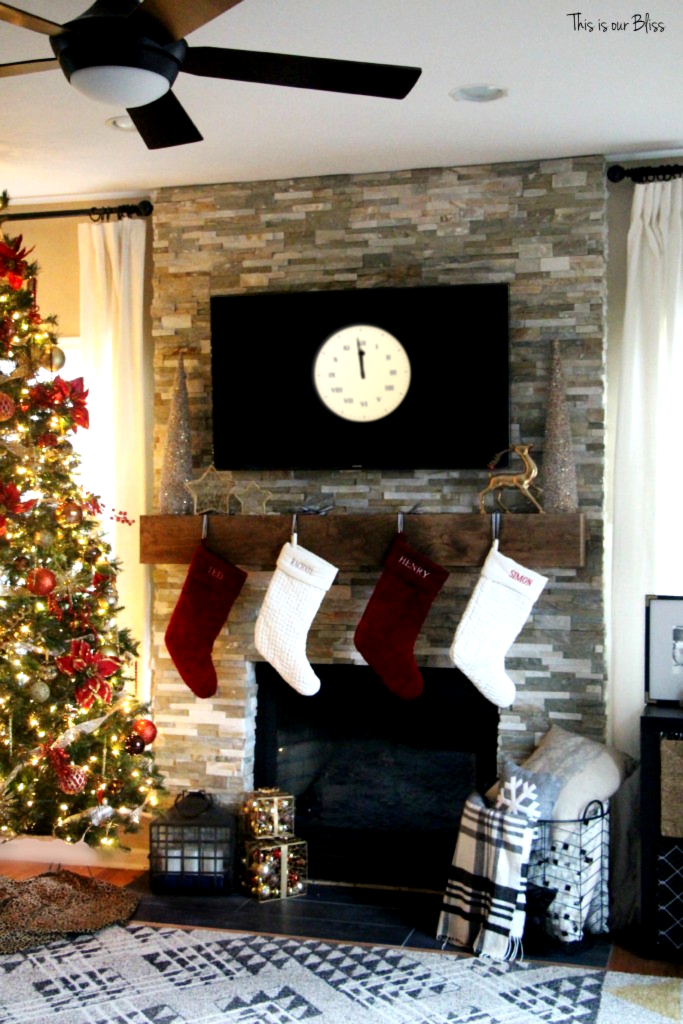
11.59
